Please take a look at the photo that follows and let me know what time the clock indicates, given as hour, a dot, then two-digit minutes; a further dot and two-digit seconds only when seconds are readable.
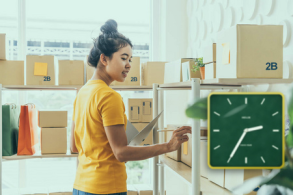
2.35
